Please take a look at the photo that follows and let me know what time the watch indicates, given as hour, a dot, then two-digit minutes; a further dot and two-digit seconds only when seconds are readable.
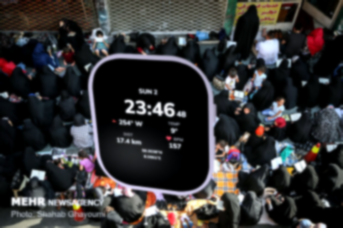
23.46
